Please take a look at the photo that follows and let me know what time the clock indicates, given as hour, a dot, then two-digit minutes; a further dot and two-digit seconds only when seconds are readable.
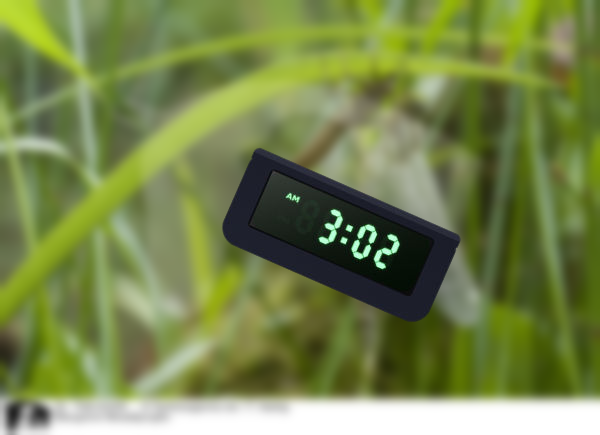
3.02
